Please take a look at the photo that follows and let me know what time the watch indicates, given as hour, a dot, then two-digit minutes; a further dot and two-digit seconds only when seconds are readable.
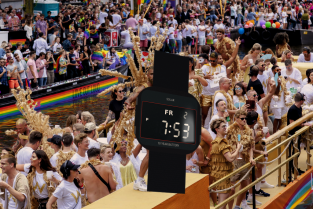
7.53
